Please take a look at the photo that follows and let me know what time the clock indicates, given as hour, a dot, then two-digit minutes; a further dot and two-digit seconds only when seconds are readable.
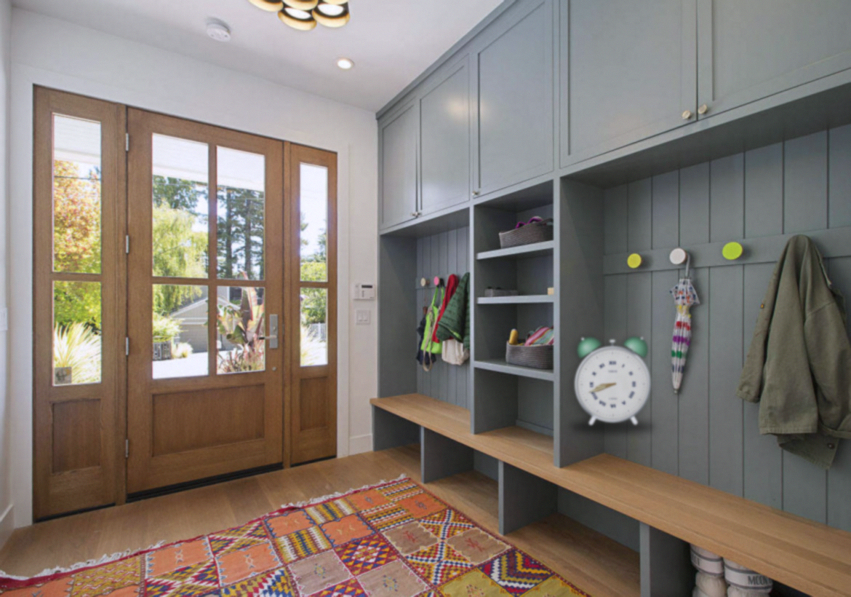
8.42
